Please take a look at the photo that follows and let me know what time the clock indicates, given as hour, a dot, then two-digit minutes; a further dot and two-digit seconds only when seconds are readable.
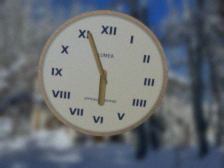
5.56
